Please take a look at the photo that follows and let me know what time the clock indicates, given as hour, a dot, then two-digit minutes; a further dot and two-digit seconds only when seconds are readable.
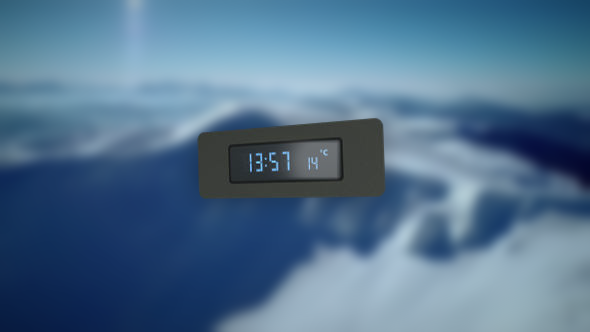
13.57
